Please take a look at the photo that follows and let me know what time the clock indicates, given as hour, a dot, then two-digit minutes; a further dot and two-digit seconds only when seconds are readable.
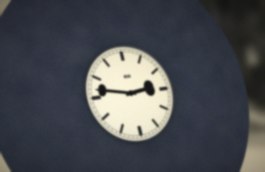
2.47
